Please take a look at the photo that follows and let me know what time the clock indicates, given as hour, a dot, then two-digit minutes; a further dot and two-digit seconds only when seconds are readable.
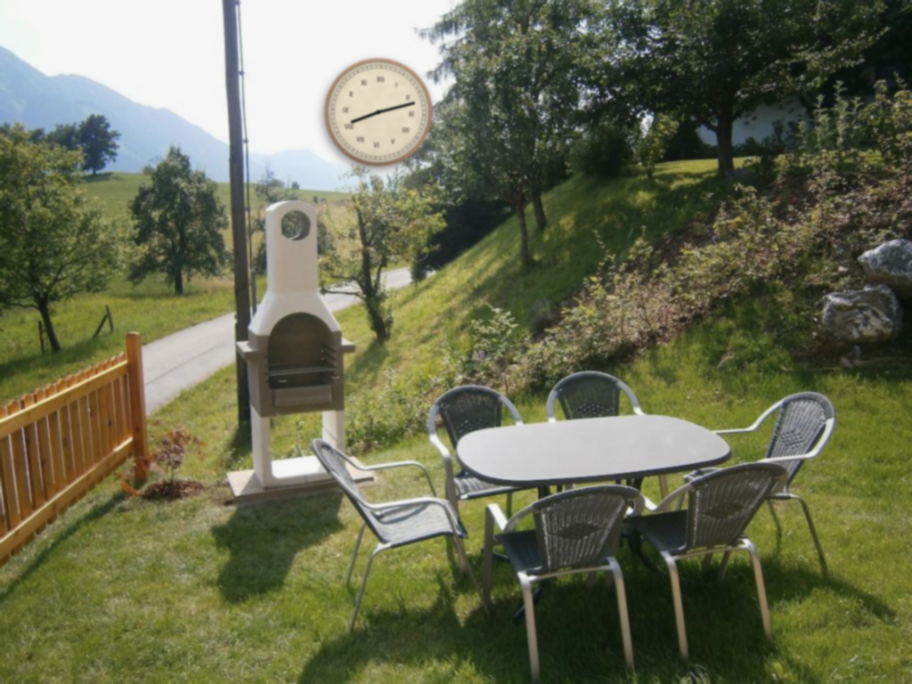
8.12
